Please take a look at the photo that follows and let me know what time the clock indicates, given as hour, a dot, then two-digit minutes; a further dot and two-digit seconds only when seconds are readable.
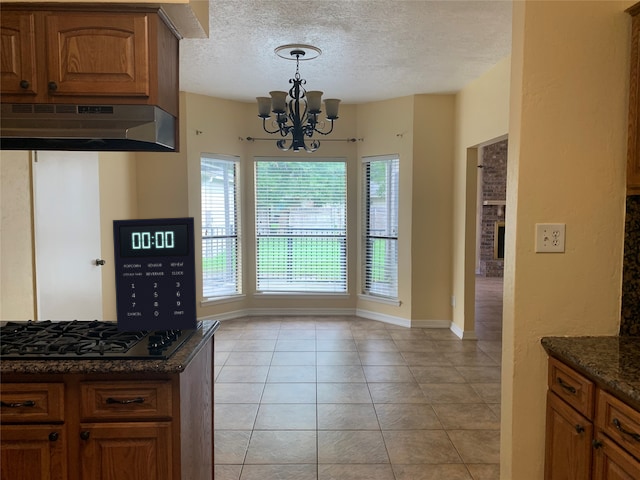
0.00
